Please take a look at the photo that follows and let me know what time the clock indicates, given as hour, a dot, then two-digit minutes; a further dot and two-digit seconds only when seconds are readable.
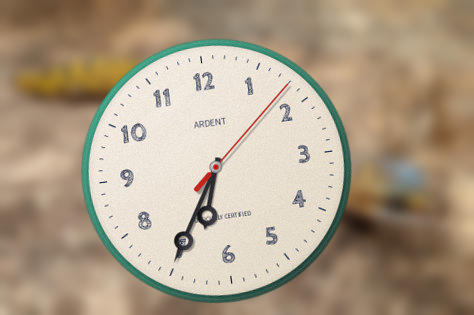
6.35.08
